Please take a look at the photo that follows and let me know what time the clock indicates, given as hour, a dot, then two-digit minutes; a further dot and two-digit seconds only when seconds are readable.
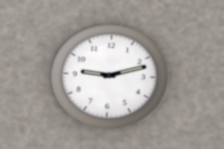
9.12
